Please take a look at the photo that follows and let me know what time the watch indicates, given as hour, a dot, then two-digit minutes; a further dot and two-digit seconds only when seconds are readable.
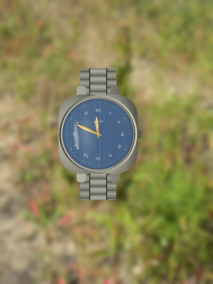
11.49
